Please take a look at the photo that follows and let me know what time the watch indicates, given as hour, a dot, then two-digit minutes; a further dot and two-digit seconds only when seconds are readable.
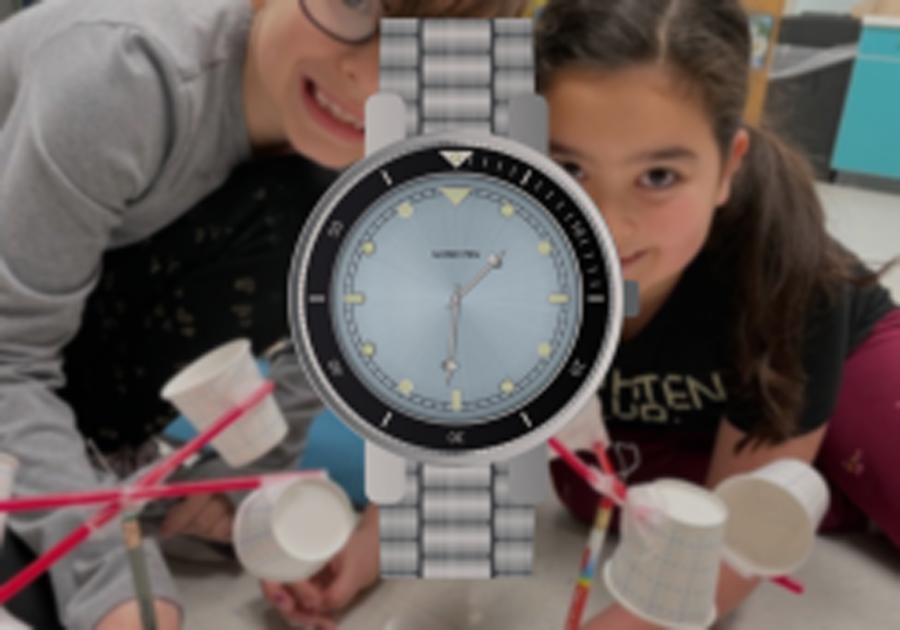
1.31
